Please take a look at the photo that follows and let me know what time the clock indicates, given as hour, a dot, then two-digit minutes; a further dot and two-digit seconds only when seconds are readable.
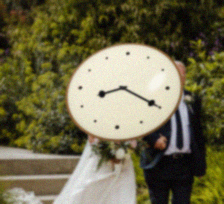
8.20
